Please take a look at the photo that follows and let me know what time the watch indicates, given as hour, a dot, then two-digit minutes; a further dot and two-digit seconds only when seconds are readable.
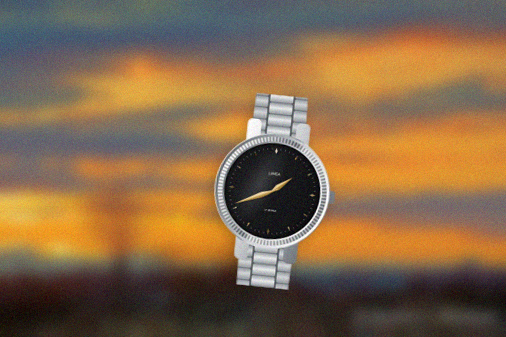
1.41
